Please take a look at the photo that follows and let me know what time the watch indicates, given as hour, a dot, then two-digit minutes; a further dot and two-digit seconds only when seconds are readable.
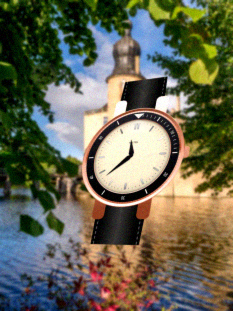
11.38
